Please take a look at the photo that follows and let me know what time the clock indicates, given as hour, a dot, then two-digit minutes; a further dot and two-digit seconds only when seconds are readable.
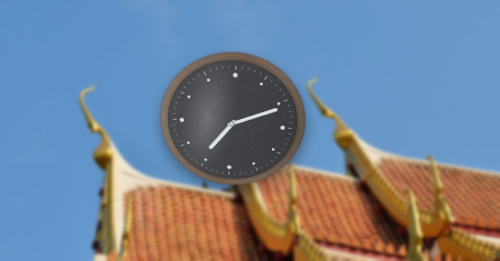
7.11
